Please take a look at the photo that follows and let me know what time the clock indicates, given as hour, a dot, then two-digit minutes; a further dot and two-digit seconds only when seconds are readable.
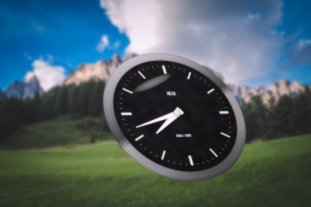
7.42
